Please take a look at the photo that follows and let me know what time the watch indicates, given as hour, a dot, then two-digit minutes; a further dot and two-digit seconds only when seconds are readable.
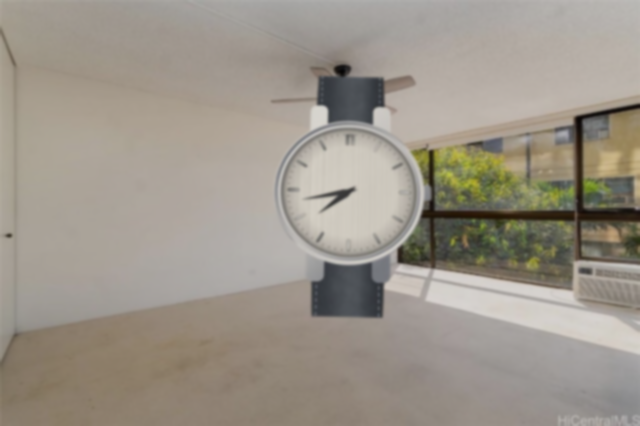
7.43
